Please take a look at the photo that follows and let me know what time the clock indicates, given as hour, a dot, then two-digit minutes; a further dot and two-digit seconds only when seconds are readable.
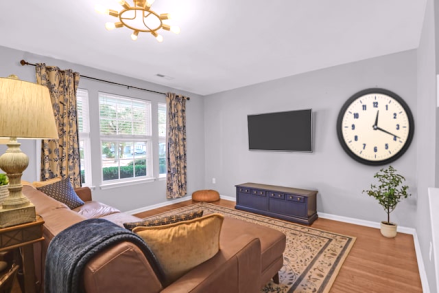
12.19
